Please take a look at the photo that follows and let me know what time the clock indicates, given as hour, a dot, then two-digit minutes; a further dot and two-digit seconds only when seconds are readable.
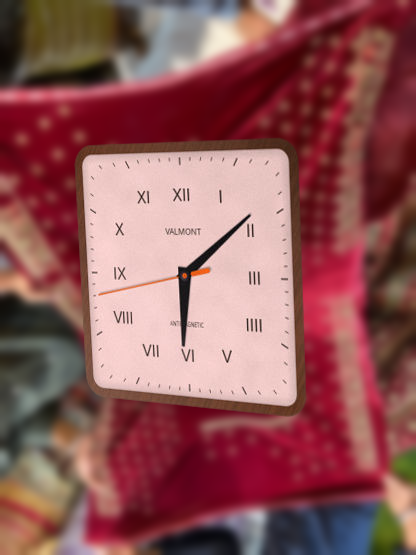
6.08.43
